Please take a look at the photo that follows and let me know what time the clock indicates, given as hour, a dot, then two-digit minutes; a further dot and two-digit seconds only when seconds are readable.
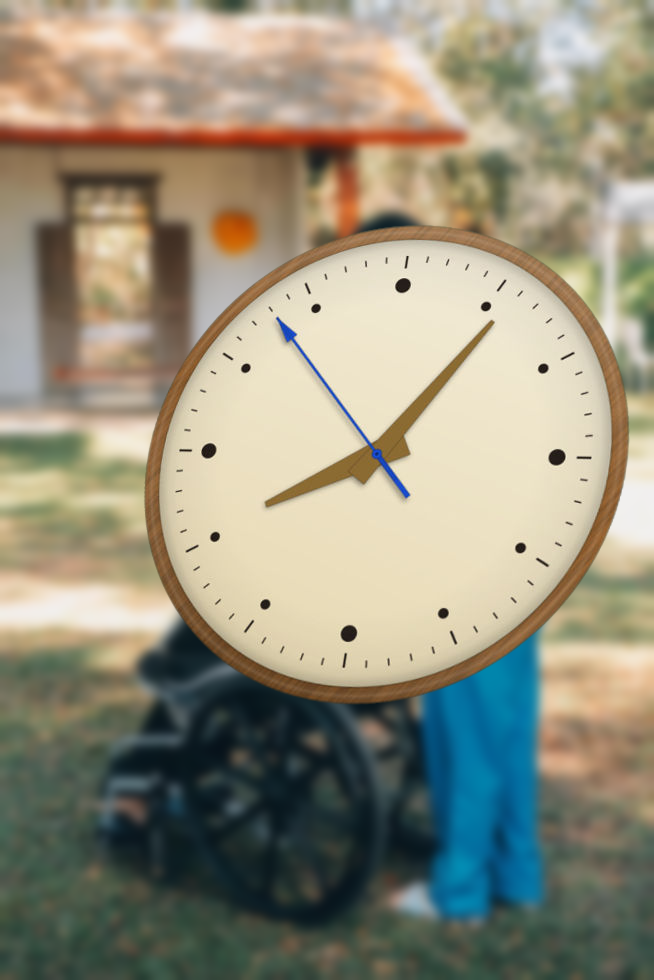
8.05.53
